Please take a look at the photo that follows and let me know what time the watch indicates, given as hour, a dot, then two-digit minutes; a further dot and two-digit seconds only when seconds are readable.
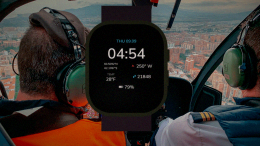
4.54
